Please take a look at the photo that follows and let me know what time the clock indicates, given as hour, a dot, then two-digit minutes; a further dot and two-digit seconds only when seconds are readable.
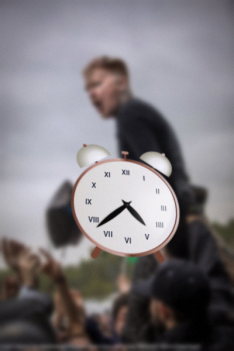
4.38
